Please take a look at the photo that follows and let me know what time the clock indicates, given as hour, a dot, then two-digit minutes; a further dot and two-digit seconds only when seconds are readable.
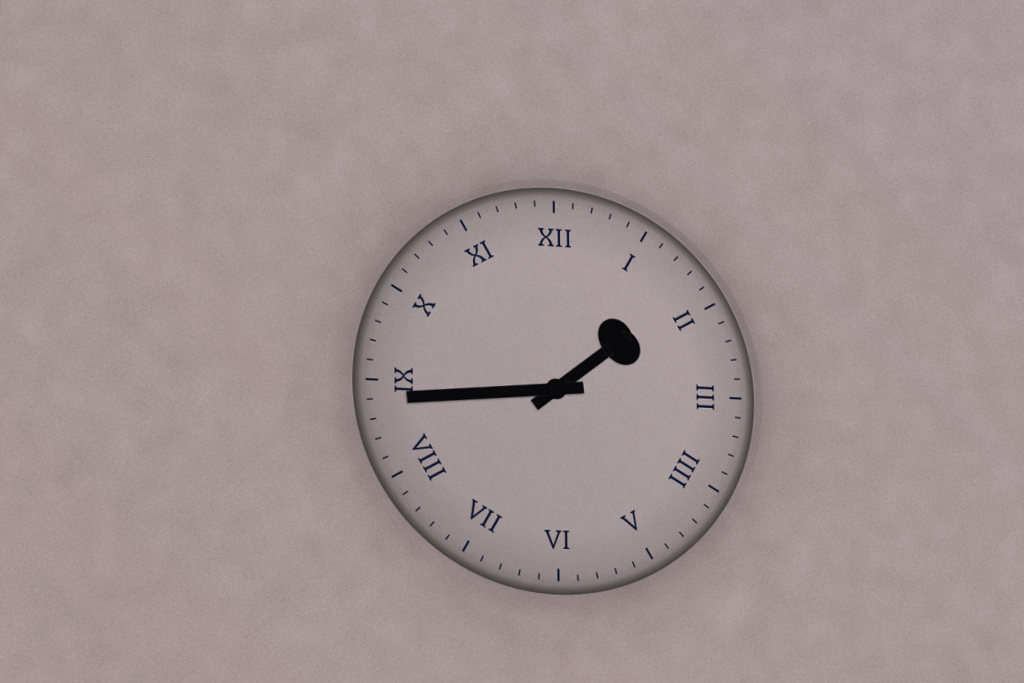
1.44
